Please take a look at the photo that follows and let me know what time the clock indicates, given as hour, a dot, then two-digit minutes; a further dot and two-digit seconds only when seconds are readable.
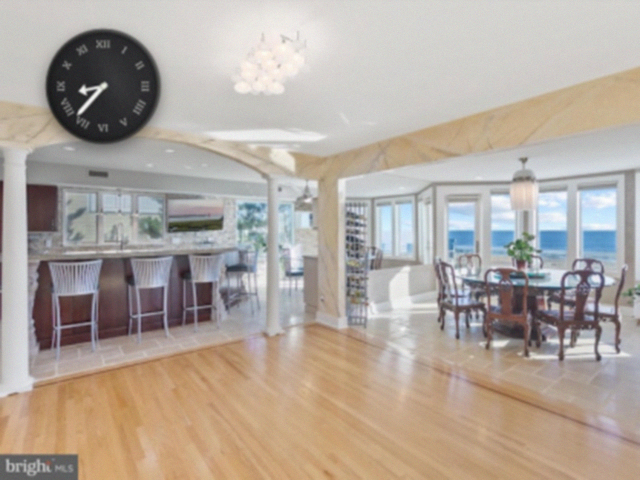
8.37
